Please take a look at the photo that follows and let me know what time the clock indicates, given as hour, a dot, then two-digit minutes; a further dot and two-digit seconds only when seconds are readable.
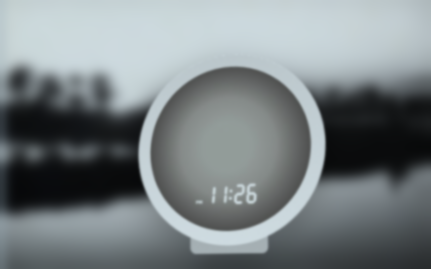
11.26
